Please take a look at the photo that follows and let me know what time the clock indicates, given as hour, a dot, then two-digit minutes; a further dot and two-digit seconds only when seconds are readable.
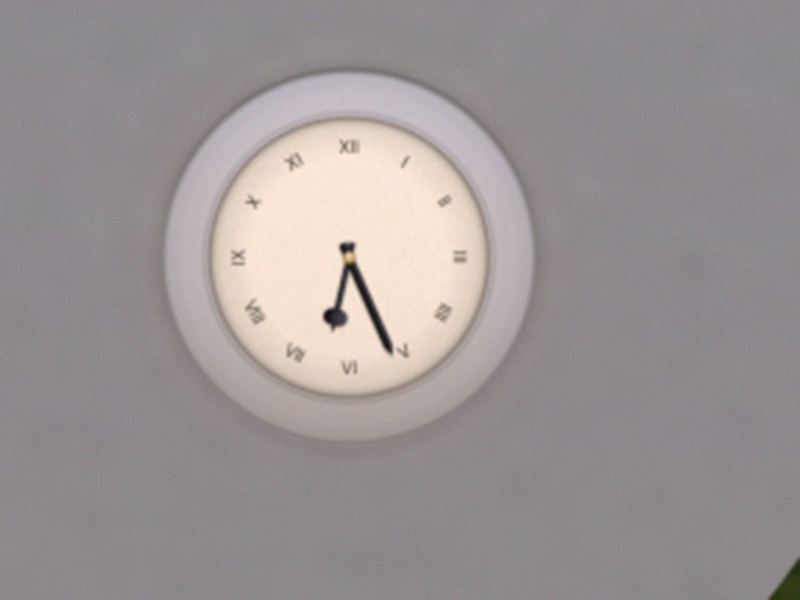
6.26
